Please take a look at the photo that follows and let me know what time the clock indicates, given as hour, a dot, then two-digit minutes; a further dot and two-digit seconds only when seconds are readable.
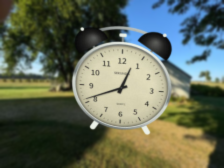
12.41
